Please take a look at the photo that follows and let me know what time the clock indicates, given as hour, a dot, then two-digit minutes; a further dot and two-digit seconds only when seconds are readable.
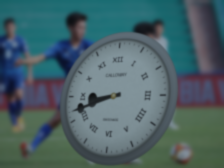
8.42
